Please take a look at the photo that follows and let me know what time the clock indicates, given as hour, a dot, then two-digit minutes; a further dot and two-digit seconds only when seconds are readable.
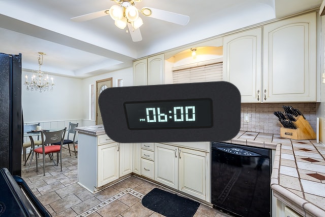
6.00
